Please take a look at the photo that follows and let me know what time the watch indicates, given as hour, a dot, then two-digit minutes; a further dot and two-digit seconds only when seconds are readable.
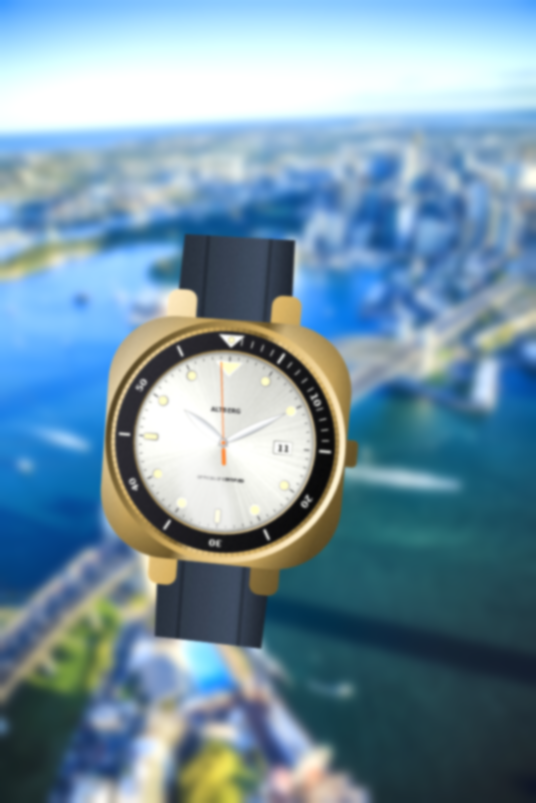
10.09.59
